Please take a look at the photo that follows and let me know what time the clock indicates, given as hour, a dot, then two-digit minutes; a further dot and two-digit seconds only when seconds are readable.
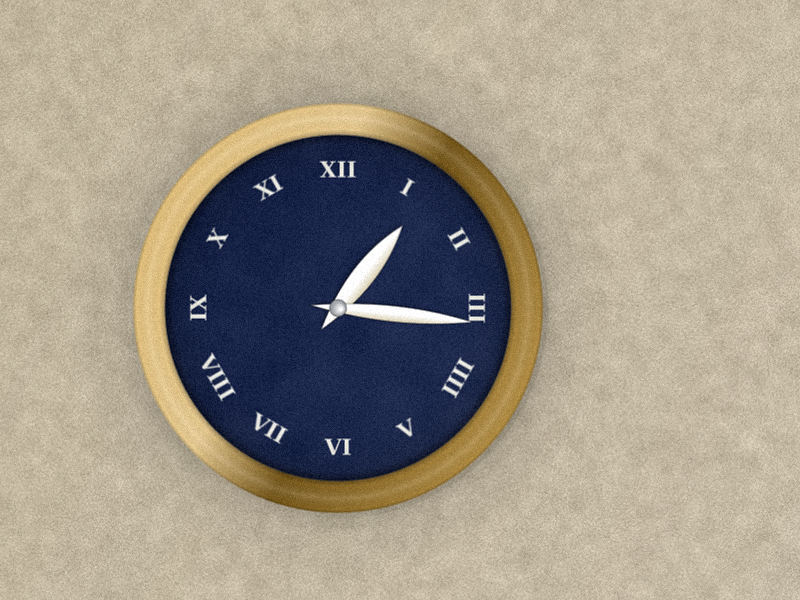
1.16
